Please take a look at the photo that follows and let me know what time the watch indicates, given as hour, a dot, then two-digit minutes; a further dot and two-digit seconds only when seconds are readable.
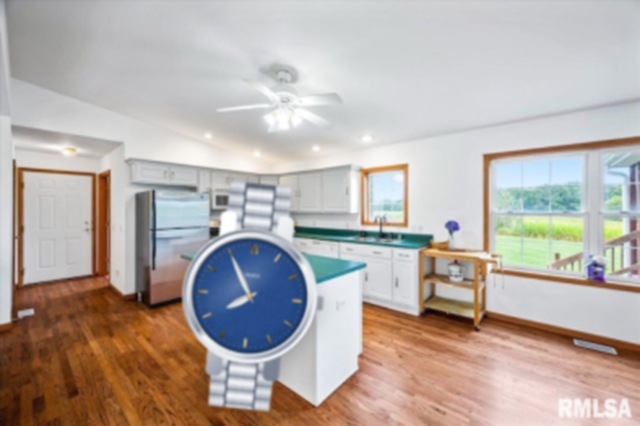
7.55
